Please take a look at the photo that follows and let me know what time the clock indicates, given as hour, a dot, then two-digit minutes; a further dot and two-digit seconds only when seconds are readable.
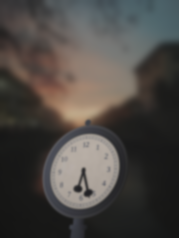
6.27
